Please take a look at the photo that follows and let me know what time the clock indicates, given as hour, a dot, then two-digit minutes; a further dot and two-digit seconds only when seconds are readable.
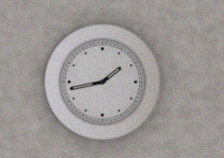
1.43
